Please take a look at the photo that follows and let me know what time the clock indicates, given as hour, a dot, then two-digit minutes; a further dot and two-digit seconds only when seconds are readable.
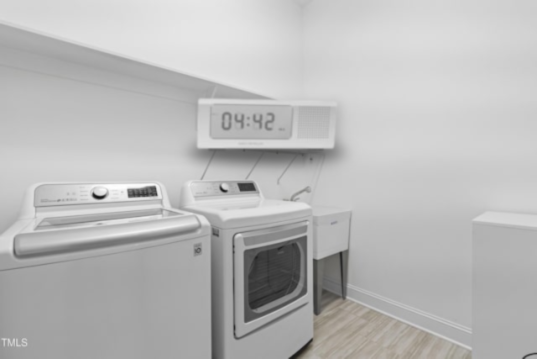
4.42
